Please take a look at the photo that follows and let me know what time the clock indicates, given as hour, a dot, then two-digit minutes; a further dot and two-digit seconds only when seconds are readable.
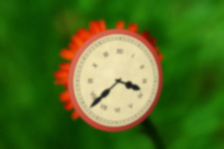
3.38
